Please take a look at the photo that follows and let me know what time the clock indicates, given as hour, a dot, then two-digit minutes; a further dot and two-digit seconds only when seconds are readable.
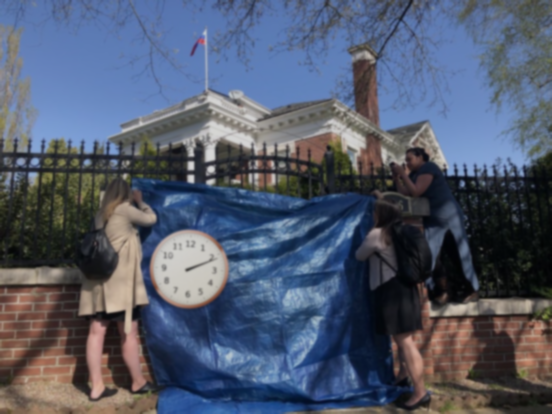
2.11
